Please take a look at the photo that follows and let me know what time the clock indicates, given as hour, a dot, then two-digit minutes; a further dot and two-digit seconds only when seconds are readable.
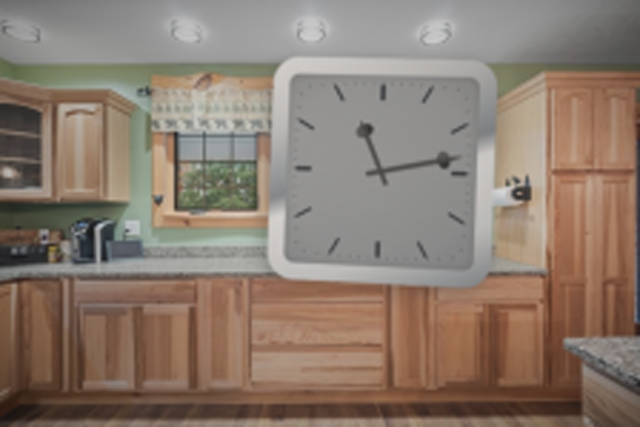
11.13
